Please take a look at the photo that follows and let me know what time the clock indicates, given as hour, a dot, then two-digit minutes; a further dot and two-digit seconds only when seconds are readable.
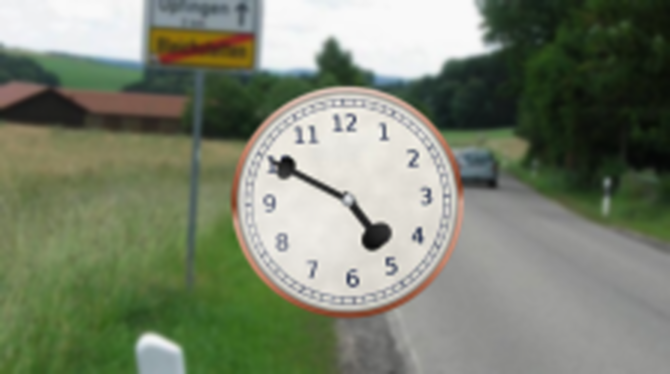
4.50
